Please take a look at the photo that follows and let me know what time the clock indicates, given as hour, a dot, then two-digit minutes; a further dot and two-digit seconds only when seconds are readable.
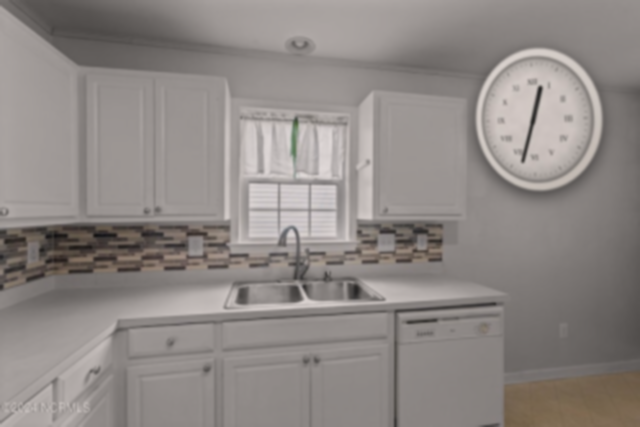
12.33
